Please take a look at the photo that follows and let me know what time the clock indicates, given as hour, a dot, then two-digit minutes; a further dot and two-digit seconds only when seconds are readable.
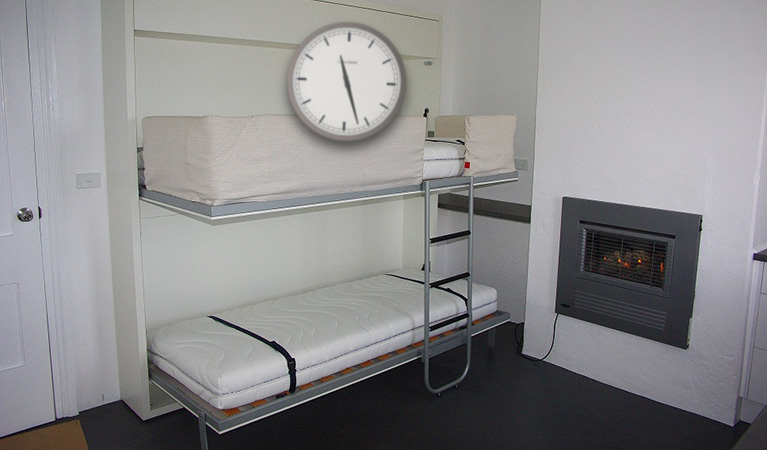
11.27
